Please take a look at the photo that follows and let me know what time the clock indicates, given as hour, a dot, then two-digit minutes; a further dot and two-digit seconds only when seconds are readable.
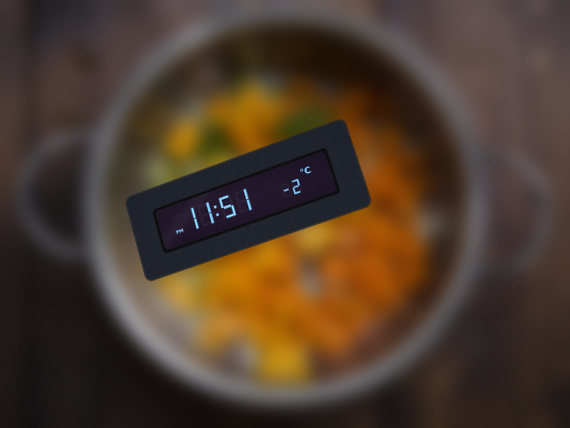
11.51
